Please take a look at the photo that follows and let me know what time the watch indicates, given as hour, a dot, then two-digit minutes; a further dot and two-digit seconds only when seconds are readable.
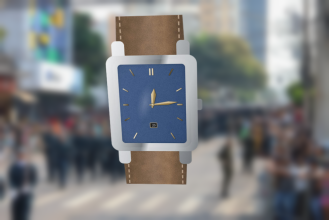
12.14
